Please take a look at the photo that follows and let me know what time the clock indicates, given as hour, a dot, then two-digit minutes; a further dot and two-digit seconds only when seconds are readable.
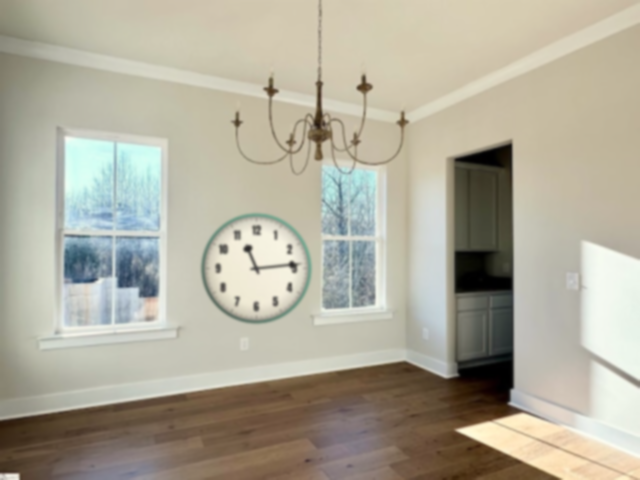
11.14
